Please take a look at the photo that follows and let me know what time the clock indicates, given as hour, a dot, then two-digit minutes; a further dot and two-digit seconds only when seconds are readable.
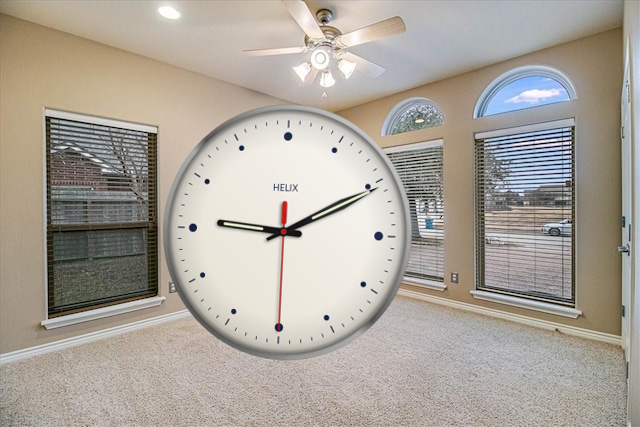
9.10.30
